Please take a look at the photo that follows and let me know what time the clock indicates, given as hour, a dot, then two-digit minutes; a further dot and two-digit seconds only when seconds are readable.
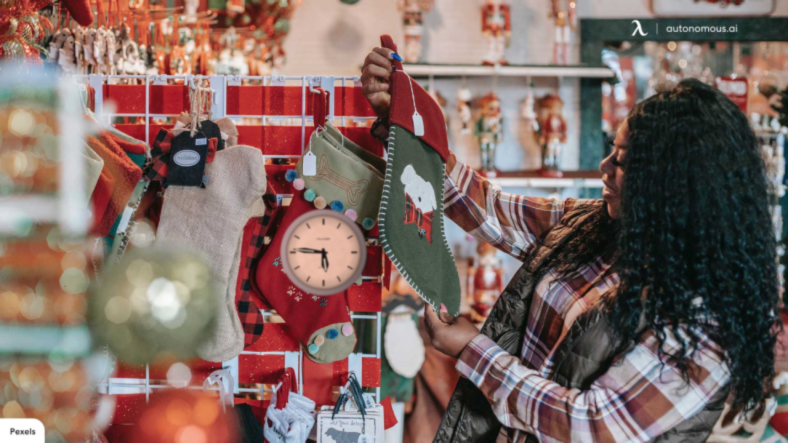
5.46
